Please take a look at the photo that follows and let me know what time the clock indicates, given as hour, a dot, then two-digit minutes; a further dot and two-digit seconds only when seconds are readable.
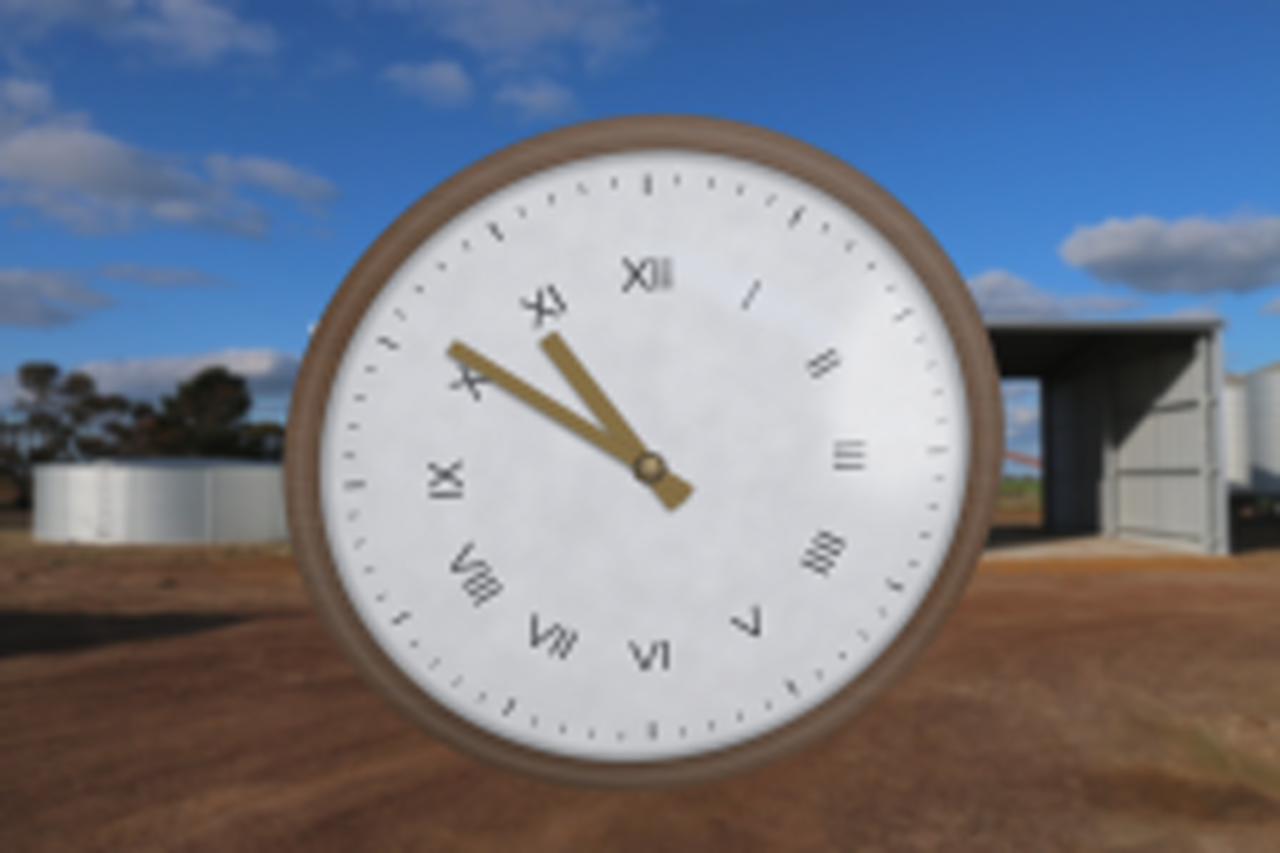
10.51
